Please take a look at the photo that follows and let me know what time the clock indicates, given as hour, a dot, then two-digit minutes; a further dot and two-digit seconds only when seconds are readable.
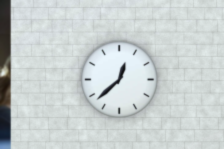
12.38
